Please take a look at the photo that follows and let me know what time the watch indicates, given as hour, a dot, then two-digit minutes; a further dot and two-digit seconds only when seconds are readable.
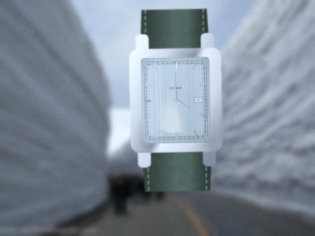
4.00
